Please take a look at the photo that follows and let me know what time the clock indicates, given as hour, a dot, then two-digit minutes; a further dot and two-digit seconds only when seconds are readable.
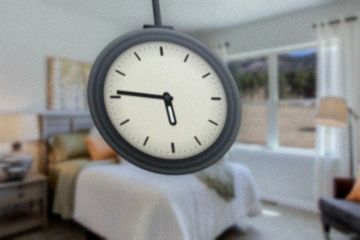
5.46
